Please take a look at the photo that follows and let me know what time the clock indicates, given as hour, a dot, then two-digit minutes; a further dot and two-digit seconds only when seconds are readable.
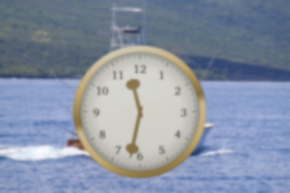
11.32
